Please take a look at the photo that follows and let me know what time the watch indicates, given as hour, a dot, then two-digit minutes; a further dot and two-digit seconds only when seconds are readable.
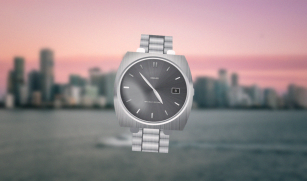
4.53
